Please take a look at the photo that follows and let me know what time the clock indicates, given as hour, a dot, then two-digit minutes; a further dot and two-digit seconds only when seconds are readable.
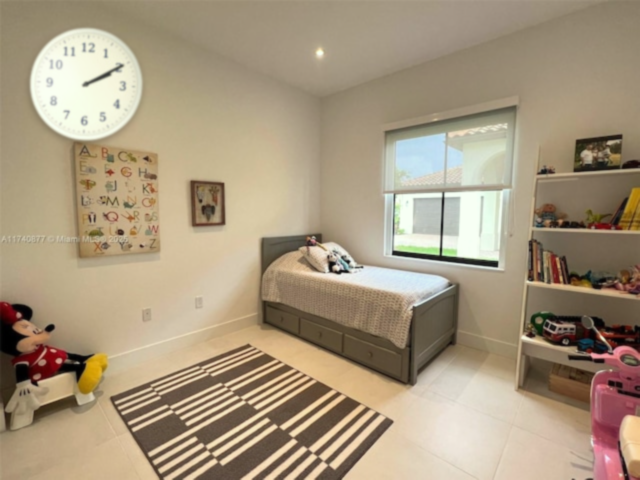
2.10
